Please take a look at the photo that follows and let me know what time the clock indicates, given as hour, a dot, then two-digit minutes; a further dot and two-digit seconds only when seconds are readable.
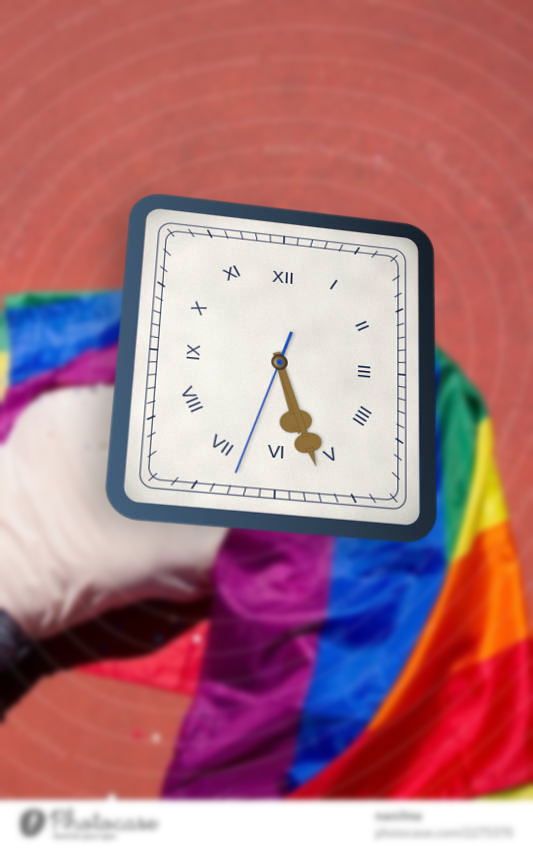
5.26.33
